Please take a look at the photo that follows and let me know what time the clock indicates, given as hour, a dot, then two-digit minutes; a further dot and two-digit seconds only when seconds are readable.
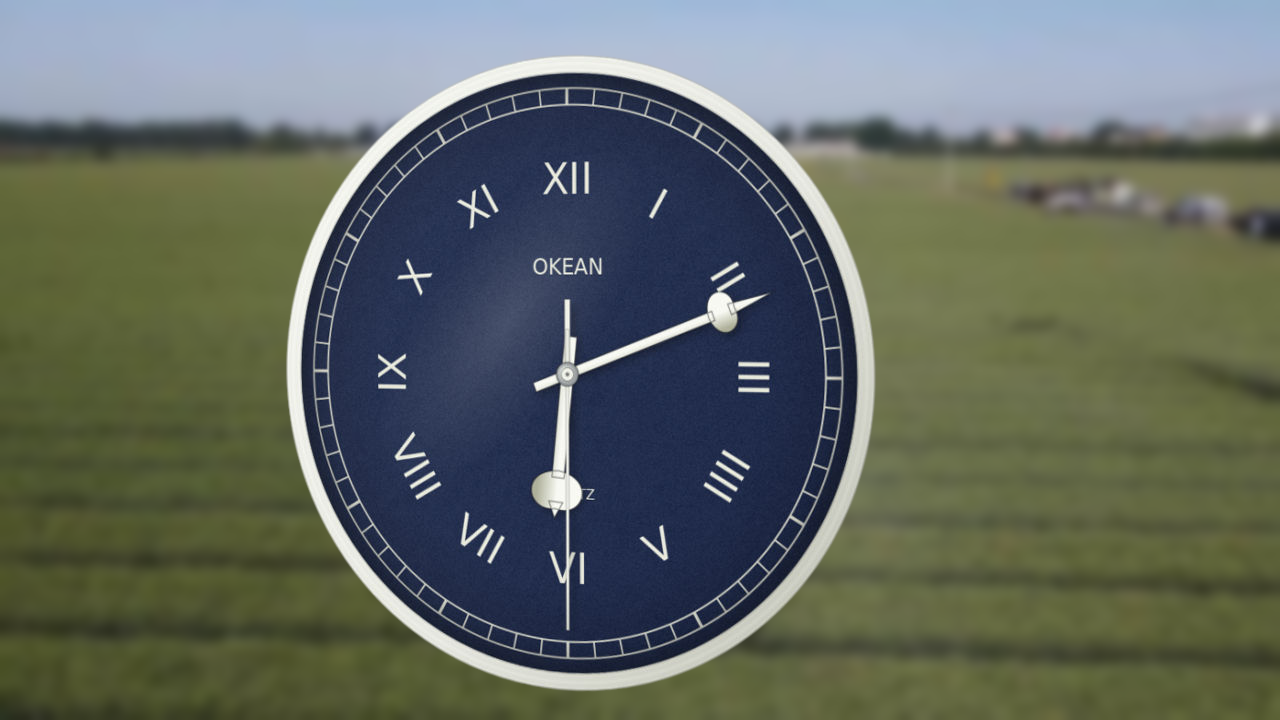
6.11.30
